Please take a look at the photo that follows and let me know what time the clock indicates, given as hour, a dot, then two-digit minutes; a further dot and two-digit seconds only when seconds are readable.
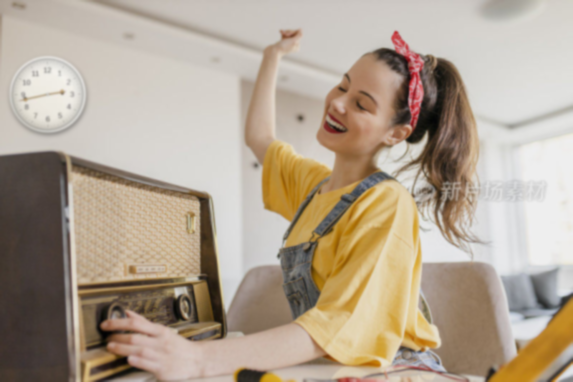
2.43
